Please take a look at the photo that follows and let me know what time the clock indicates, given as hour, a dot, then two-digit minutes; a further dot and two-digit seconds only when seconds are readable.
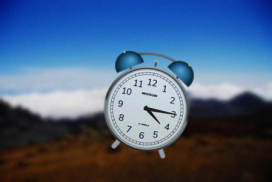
4.15
